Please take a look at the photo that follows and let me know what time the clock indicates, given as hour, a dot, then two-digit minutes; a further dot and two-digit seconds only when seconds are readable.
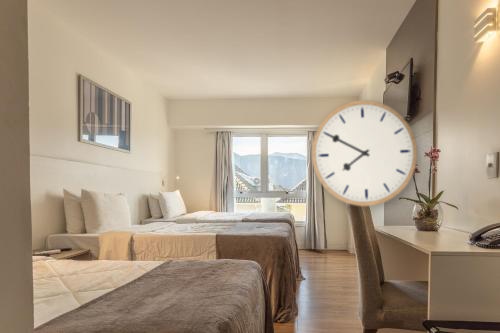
7.50
